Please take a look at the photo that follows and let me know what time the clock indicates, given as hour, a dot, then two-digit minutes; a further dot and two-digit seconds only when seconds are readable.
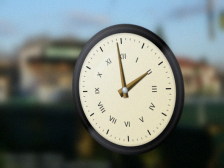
1.59
